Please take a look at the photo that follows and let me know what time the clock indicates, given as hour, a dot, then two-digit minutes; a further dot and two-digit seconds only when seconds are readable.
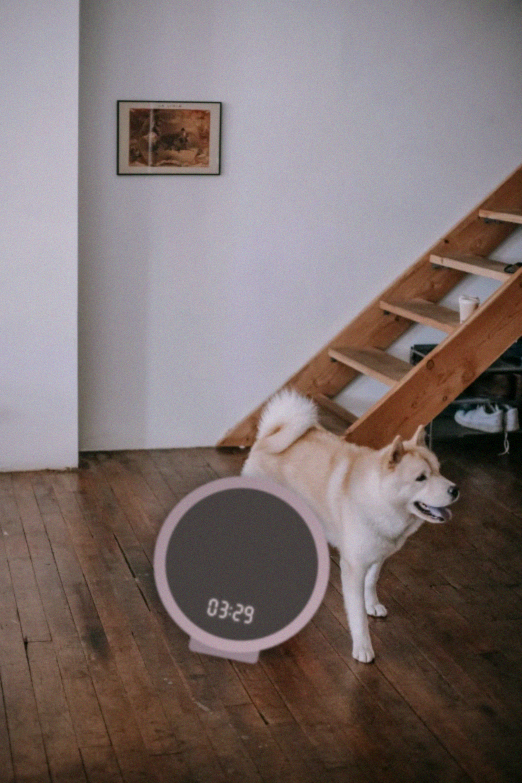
3.29
